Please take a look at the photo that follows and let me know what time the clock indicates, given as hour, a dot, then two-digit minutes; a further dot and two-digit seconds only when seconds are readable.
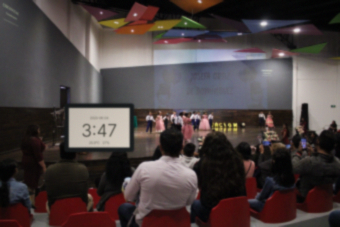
3.47
